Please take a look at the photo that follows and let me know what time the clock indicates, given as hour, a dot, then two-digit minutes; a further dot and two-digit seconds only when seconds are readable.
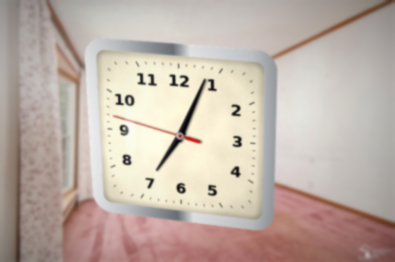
7.03.47
